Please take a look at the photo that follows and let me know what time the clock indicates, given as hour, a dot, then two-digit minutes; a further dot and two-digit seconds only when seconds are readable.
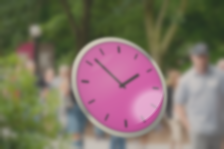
1.52
